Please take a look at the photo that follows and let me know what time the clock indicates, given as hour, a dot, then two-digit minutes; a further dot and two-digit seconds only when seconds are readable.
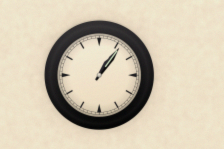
1.06
